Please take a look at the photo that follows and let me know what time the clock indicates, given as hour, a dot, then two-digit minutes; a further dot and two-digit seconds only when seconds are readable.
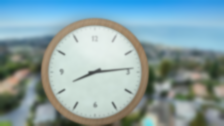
8.14
